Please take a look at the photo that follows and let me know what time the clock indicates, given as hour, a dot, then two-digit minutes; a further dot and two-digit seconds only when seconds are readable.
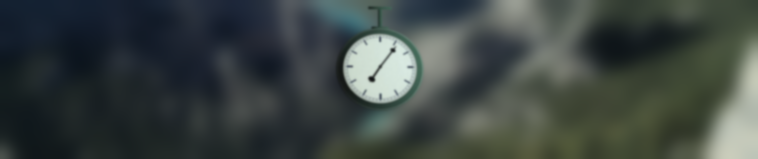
7.06
